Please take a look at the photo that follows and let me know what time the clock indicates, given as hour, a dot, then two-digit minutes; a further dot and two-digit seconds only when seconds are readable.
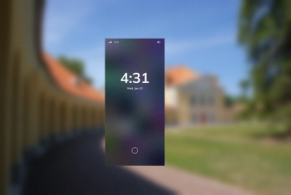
4.31
